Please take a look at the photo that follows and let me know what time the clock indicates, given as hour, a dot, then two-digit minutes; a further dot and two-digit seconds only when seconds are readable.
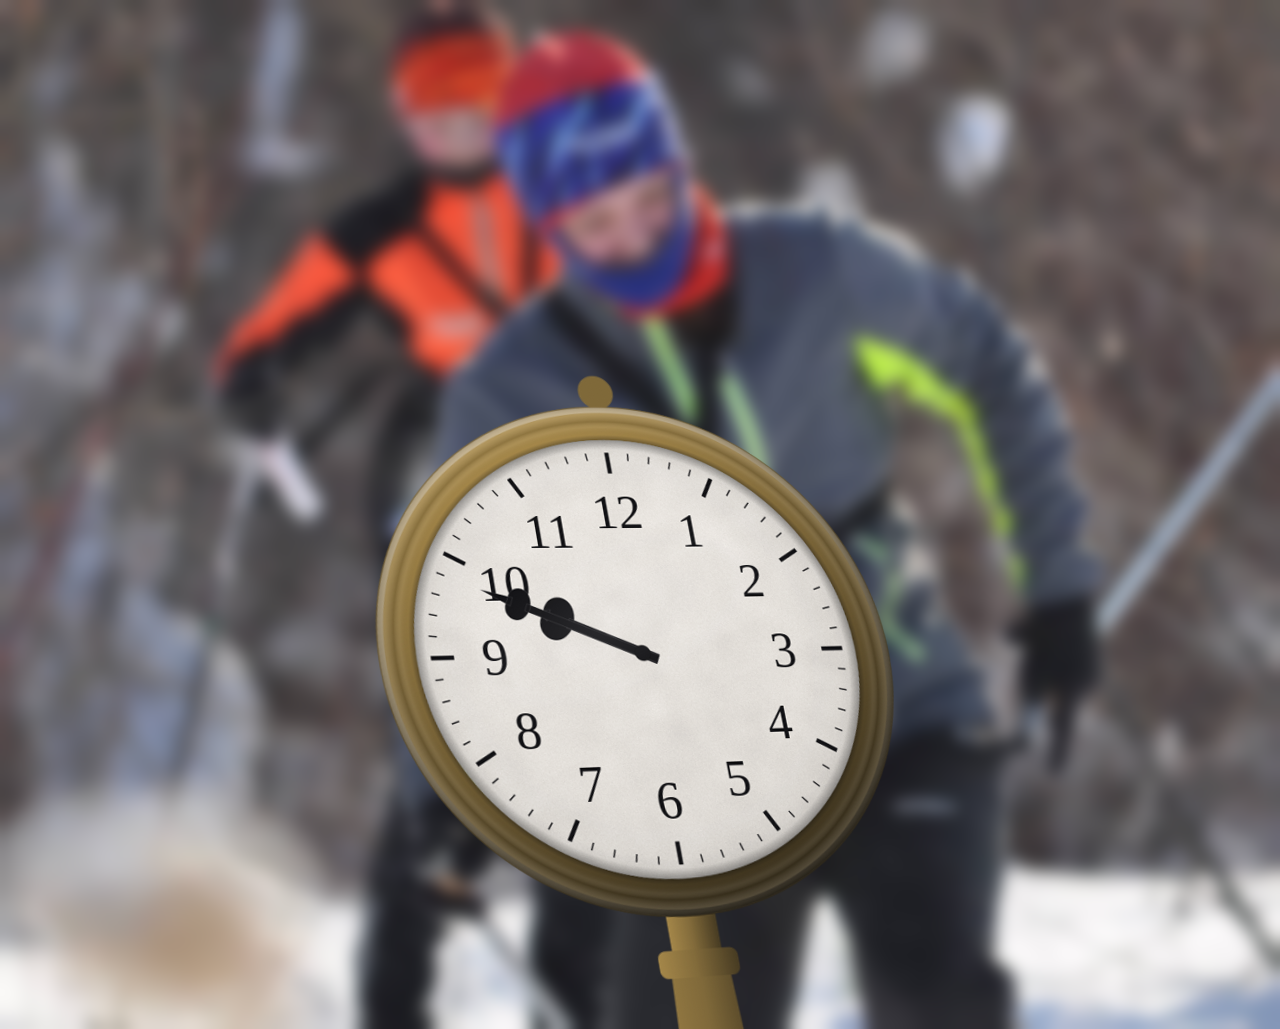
9.49
